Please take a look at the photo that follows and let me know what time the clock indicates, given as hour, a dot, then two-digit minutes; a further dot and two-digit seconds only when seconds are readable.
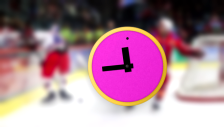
11.44
